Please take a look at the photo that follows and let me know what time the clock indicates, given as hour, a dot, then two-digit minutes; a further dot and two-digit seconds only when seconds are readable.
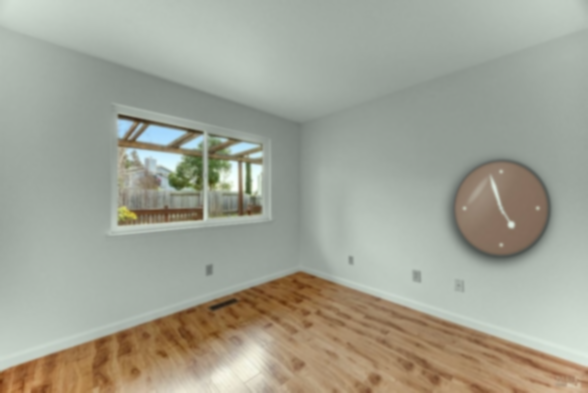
4.57
